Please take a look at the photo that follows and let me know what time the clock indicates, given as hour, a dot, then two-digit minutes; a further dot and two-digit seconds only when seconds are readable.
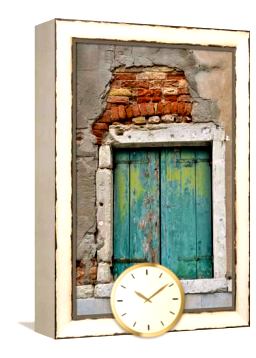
10.09
